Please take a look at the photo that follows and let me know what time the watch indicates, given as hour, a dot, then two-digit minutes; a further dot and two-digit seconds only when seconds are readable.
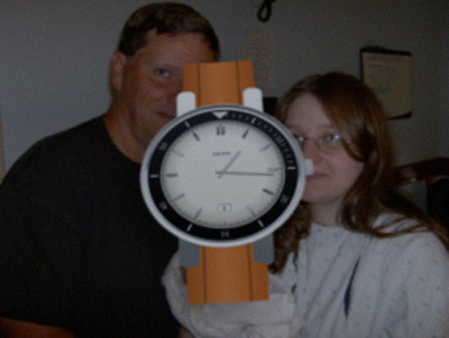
1.16
